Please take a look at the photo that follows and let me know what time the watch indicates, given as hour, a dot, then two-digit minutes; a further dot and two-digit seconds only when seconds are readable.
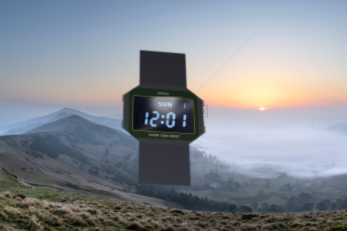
12.01
